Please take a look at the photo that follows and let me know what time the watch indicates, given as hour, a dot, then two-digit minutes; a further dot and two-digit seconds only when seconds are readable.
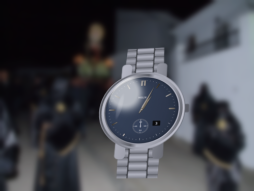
1.04
